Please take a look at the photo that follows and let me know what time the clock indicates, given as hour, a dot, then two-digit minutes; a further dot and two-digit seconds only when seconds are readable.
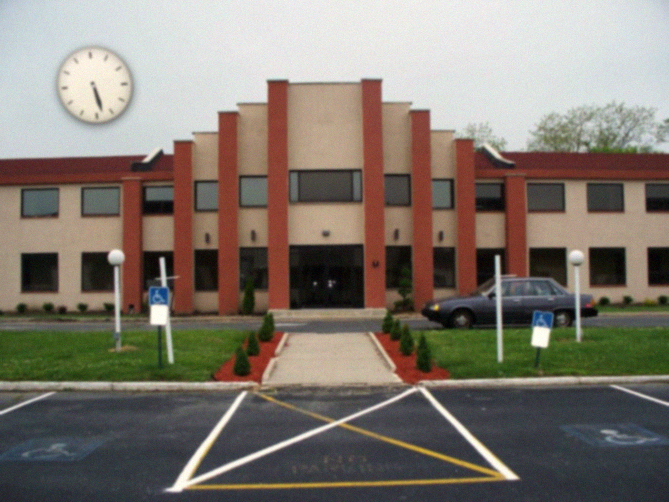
5.28
